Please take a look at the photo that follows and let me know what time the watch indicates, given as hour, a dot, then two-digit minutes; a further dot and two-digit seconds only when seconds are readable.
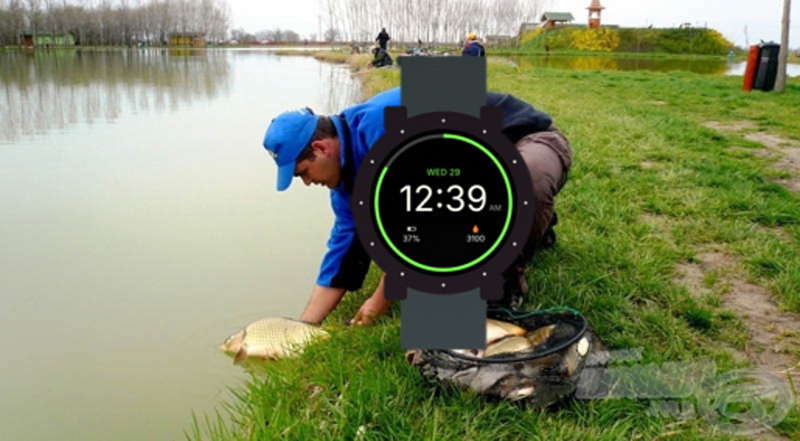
12.39
